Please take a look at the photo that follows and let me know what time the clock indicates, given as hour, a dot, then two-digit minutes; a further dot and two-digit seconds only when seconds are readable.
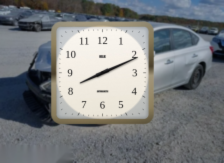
8.11
